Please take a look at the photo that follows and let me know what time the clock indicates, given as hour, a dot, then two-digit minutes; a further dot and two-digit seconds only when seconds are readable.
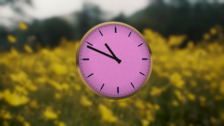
10.49
